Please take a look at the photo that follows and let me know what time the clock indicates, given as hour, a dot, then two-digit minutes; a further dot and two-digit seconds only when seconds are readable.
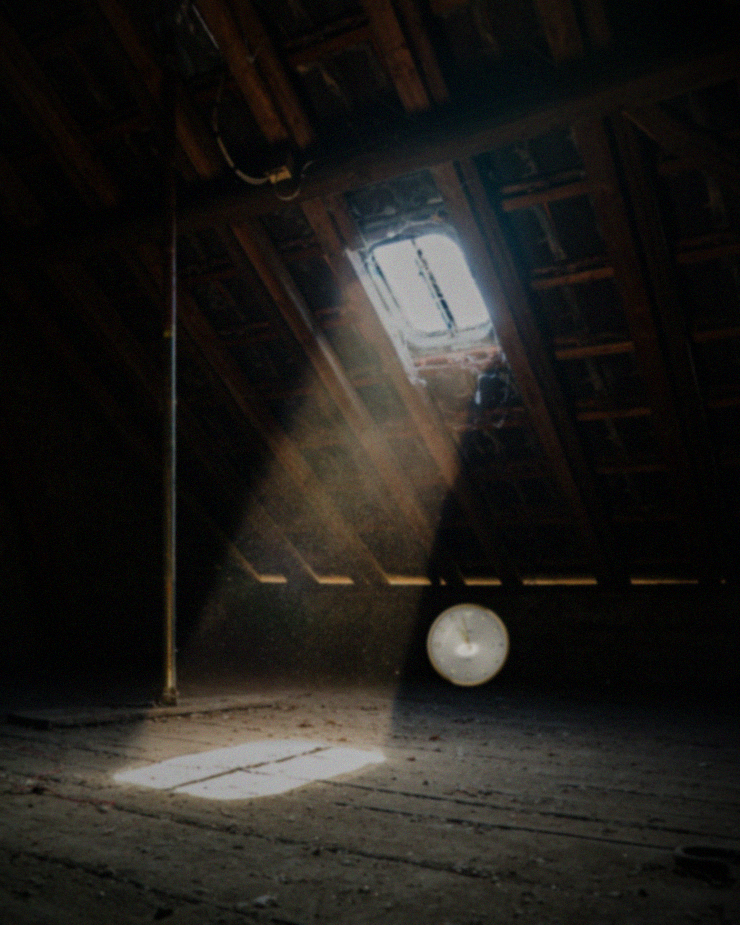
10.58
